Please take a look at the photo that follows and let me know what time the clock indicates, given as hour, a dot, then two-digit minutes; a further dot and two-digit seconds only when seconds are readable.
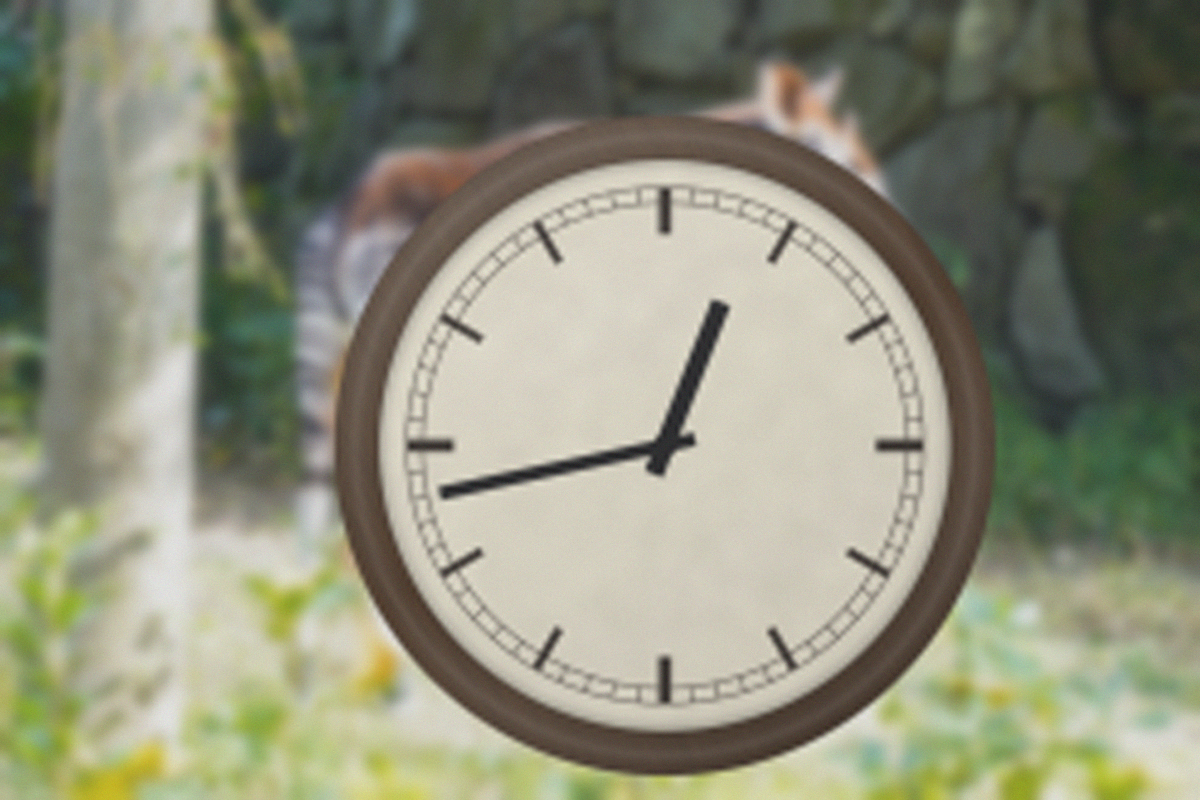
12.43
